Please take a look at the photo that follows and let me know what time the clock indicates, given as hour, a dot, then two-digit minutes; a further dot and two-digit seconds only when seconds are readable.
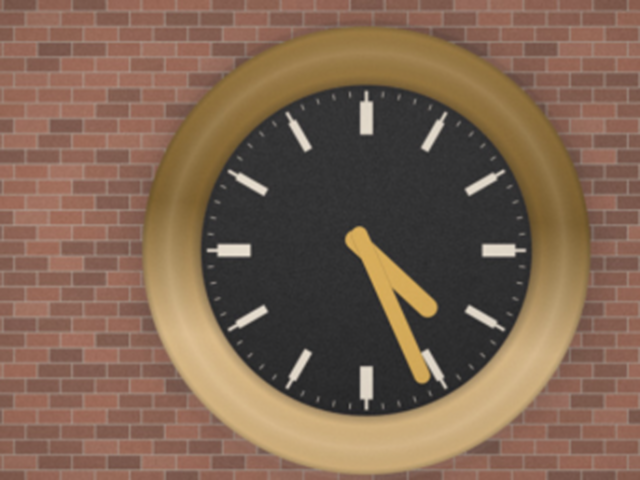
4.26
